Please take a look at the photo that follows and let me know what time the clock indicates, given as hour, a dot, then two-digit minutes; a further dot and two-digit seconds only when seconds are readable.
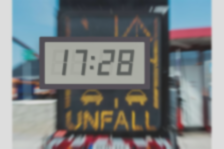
17.28
